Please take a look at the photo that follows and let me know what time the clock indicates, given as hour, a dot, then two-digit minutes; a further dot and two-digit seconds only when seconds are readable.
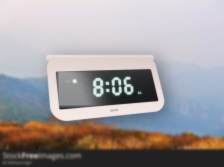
8.06
